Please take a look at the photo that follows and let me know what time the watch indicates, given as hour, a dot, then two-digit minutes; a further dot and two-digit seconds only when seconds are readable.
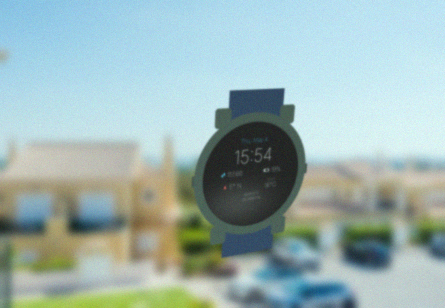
15.54
